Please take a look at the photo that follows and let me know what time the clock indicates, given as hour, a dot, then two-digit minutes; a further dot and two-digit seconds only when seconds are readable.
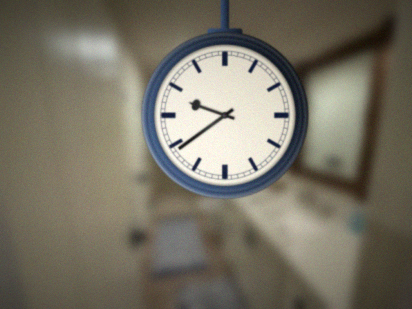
9.39
